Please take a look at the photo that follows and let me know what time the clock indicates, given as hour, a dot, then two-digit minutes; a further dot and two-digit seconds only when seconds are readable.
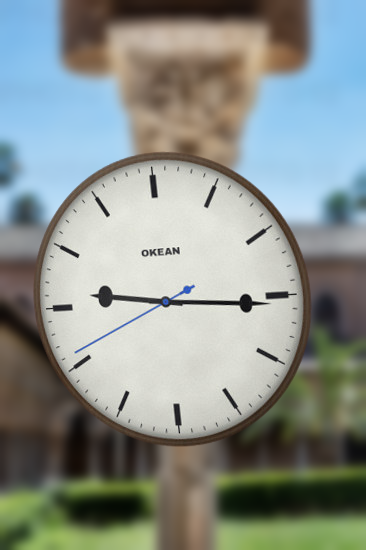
9.15.41
